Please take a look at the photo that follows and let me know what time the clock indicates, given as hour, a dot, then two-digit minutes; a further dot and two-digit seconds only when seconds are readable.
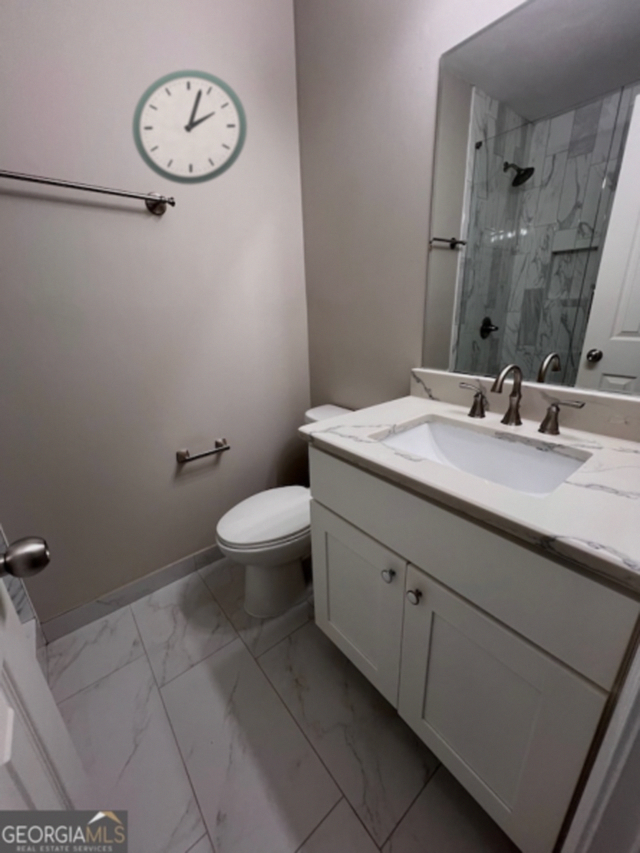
2.03
